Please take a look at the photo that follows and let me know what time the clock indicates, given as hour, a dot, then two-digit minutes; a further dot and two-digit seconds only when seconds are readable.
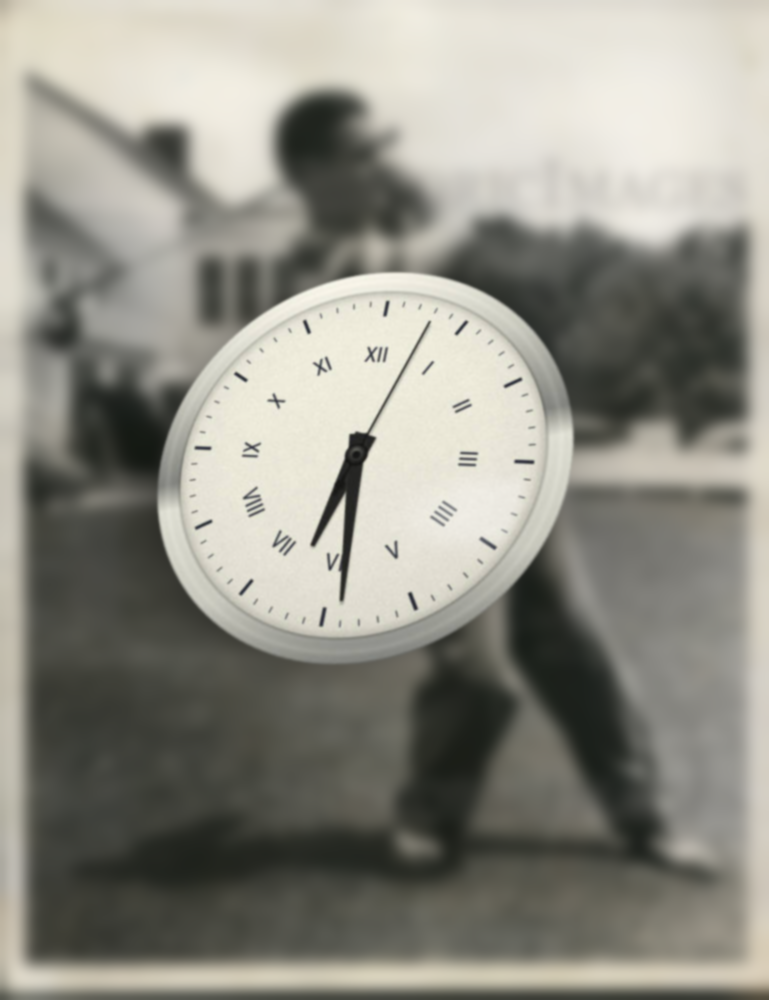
6.29.03
